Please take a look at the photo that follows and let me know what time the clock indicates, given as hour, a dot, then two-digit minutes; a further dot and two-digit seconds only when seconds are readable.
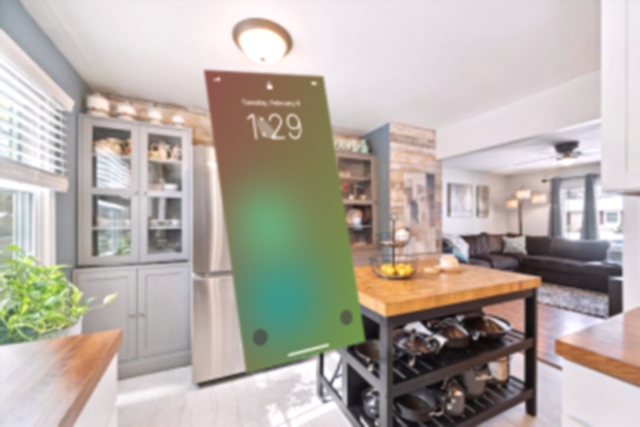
1.29
